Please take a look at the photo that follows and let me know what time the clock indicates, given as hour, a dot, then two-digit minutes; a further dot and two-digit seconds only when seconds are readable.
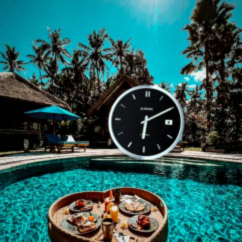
6.10
